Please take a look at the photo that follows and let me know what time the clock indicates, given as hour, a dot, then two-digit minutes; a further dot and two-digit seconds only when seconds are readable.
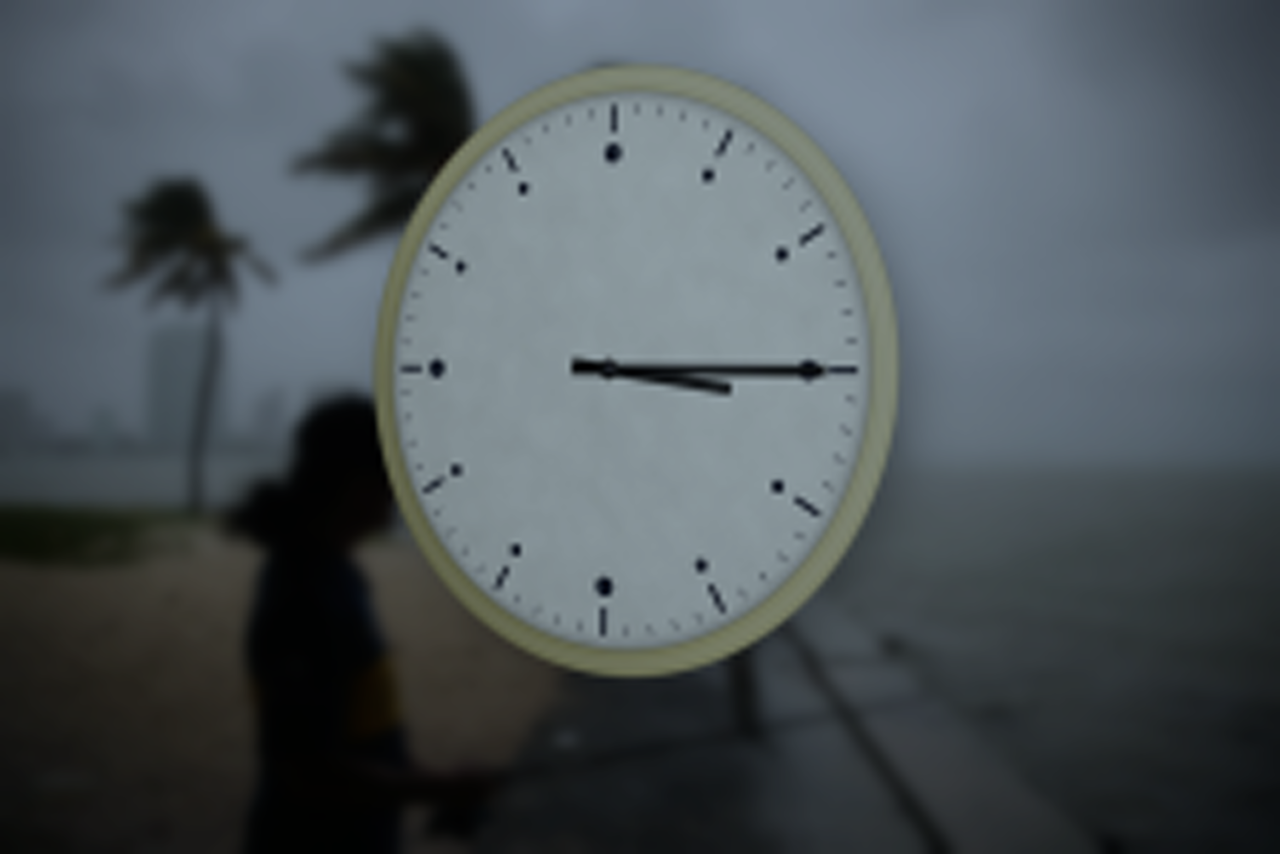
3.15
